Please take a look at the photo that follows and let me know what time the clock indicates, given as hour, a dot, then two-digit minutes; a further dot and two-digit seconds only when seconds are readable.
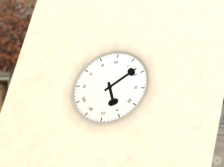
5.08
